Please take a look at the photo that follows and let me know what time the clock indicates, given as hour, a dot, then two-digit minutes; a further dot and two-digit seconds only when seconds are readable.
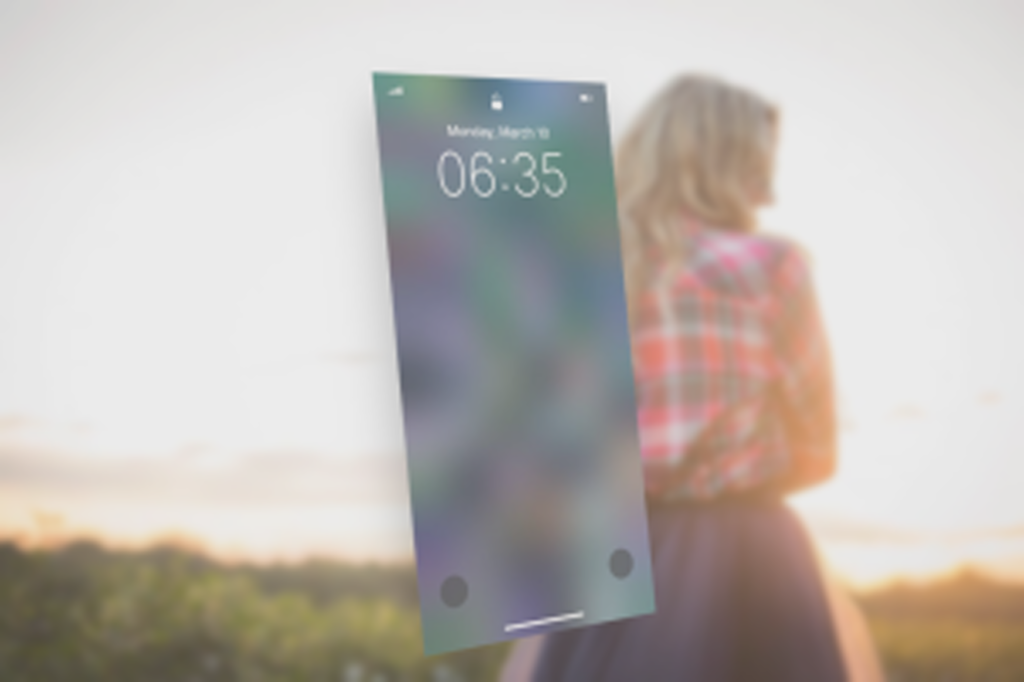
6.35
